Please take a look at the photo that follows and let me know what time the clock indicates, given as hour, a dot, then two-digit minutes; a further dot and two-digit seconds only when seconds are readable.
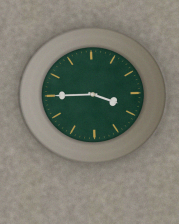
3.45
